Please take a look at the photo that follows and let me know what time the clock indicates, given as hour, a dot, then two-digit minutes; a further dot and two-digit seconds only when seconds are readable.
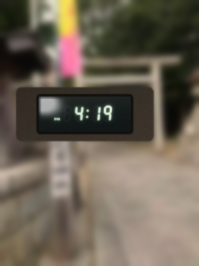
4.19
